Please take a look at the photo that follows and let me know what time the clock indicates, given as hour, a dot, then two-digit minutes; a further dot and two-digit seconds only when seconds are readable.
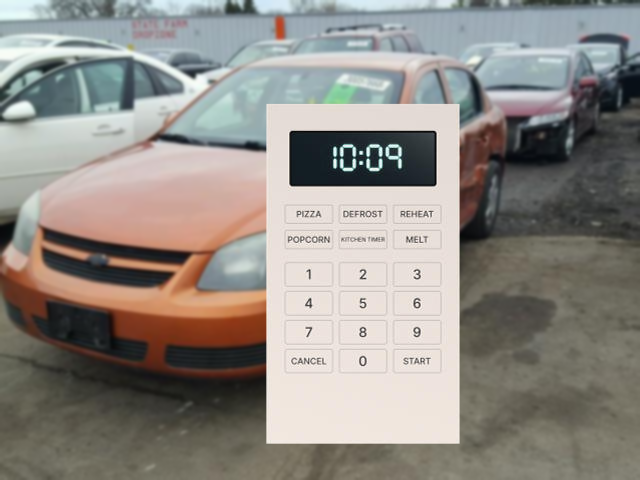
10.09
